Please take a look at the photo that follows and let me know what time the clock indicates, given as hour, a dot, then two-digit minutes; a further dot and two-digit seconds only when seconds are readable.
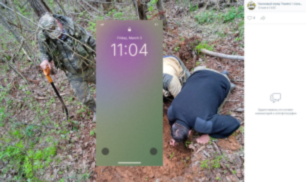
11.04
